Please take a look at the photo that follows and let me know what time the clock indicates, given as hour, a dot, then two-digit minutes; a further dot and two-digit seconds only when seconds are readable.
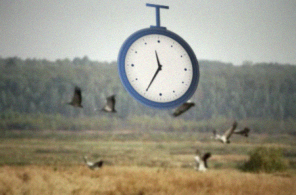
11.35
